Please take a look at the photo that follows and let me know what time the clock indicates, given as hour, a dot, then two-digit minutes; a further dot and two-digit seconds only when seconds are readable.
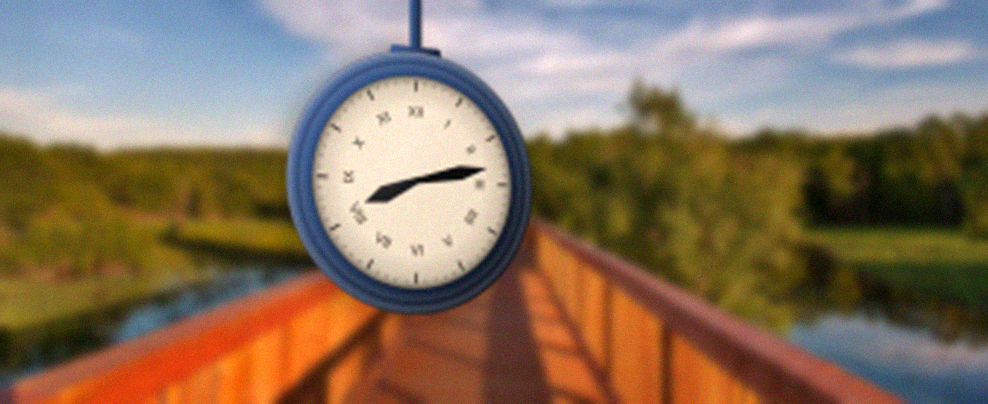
8.13
